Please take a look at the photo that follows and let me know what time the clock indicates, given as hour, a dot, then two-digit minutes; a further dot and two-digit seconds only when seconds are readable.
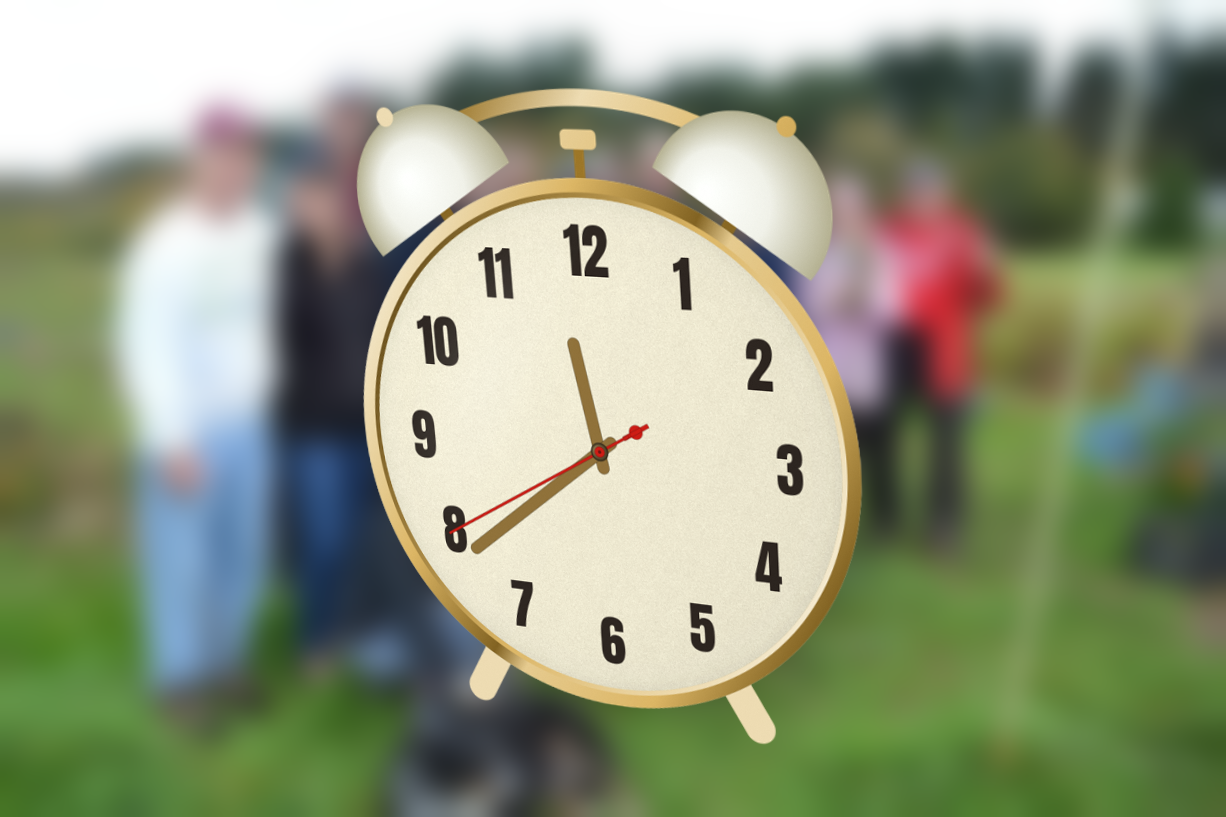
11.38.40
